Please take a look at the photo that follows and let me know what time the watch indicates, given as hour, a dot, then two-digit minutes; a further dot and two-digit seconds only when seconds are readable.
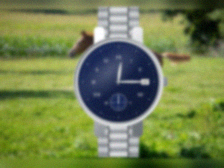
12.15
